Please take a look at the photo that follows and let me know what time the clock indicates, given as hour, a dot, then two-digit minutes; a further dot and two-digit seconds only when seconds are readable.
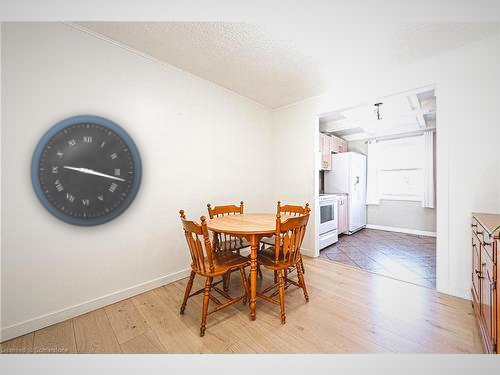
9.17
